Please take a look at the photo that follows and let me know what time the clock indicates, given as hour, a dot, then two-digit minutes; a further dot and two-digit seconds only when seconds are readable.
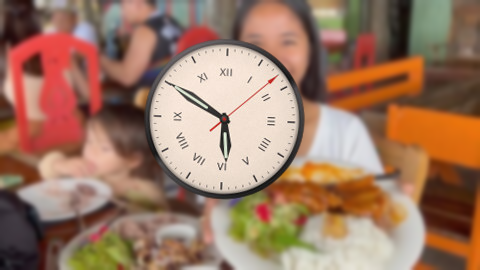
5.50.08
